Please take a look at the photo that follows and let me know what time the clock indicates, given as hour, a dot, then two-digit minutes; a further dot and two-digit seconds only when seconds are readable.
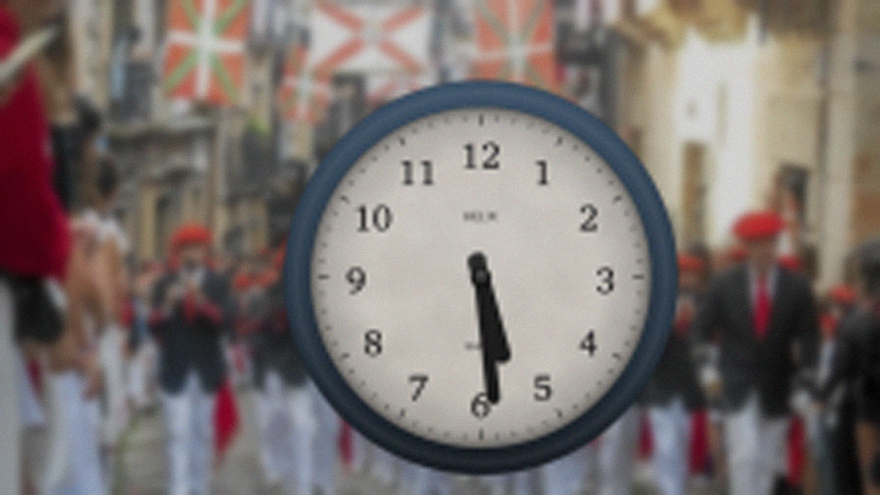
5.29
